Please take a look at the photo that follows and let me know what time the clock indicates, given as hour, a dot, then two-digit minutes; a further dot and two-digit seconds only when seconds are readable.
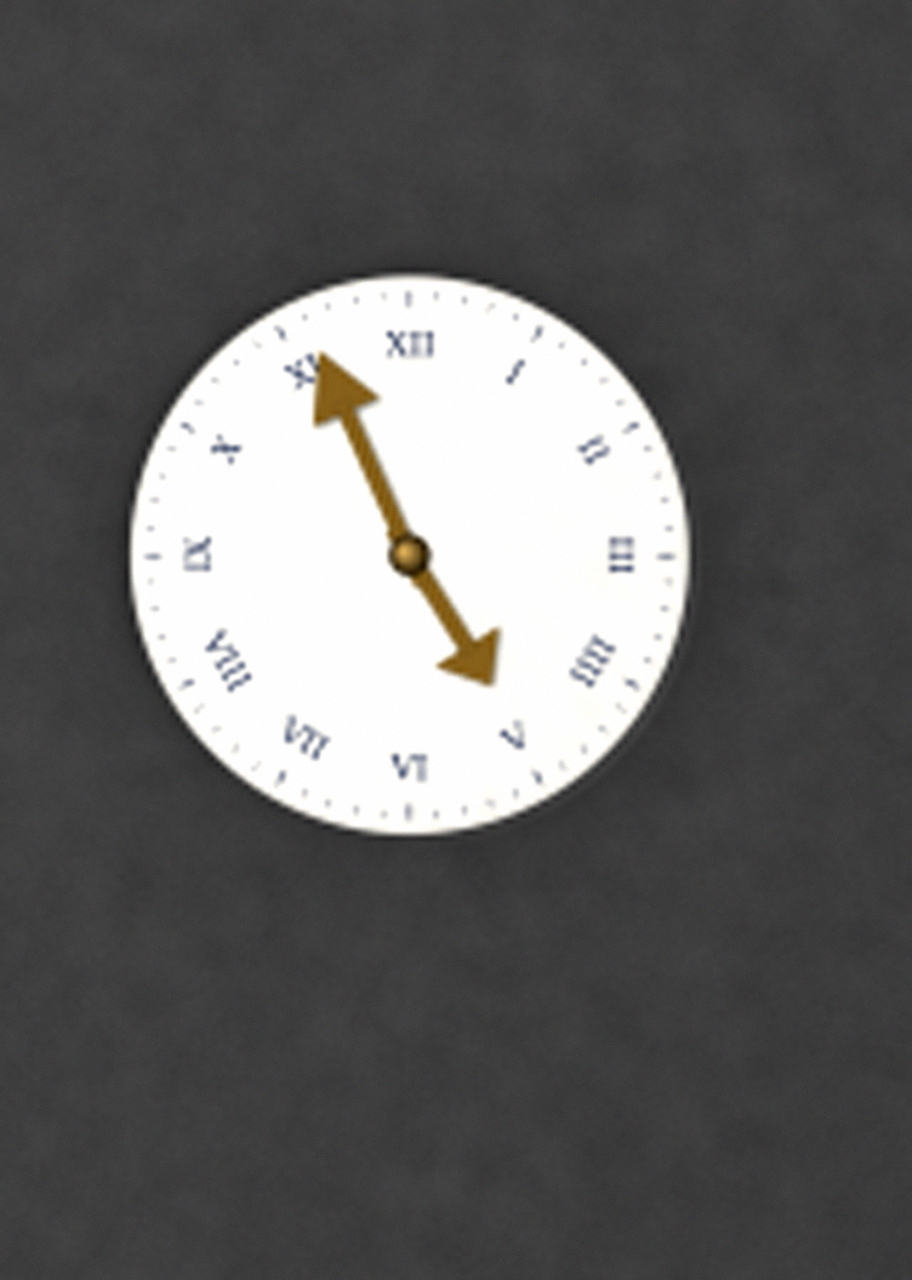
4.56
